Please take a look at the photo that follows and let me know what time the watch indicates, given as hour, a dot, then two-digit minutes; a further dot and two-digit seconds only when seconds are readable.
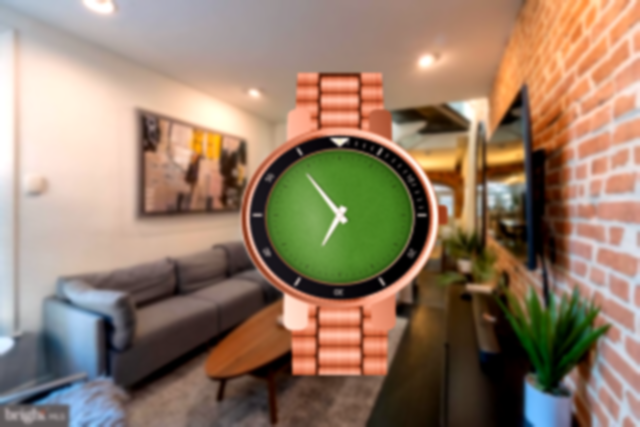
6.54
